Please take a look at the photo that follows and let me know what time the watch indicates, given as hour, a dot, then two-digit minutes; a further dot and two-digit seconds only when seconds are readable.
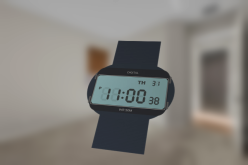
11.00.38
